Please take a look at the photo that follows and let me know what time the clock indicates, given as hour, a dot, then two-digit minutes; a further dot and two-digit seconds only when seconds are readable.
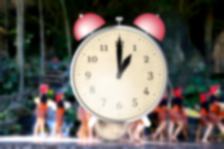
1.00
